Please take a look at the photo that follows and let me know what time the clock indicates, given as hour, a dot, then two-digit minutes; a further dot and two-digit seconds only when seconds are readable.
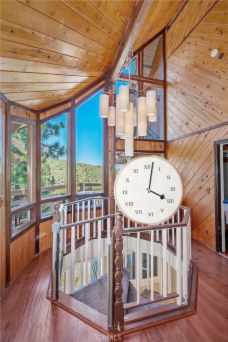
4.02
